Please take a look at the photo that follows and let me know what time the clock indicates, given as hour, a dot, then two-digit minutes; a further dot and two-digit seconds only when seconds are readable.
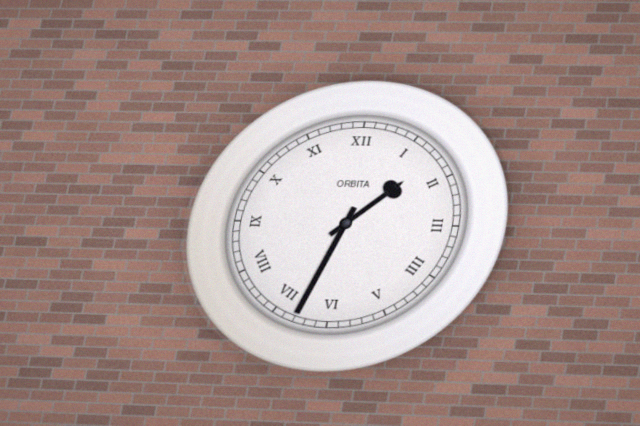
1.33
